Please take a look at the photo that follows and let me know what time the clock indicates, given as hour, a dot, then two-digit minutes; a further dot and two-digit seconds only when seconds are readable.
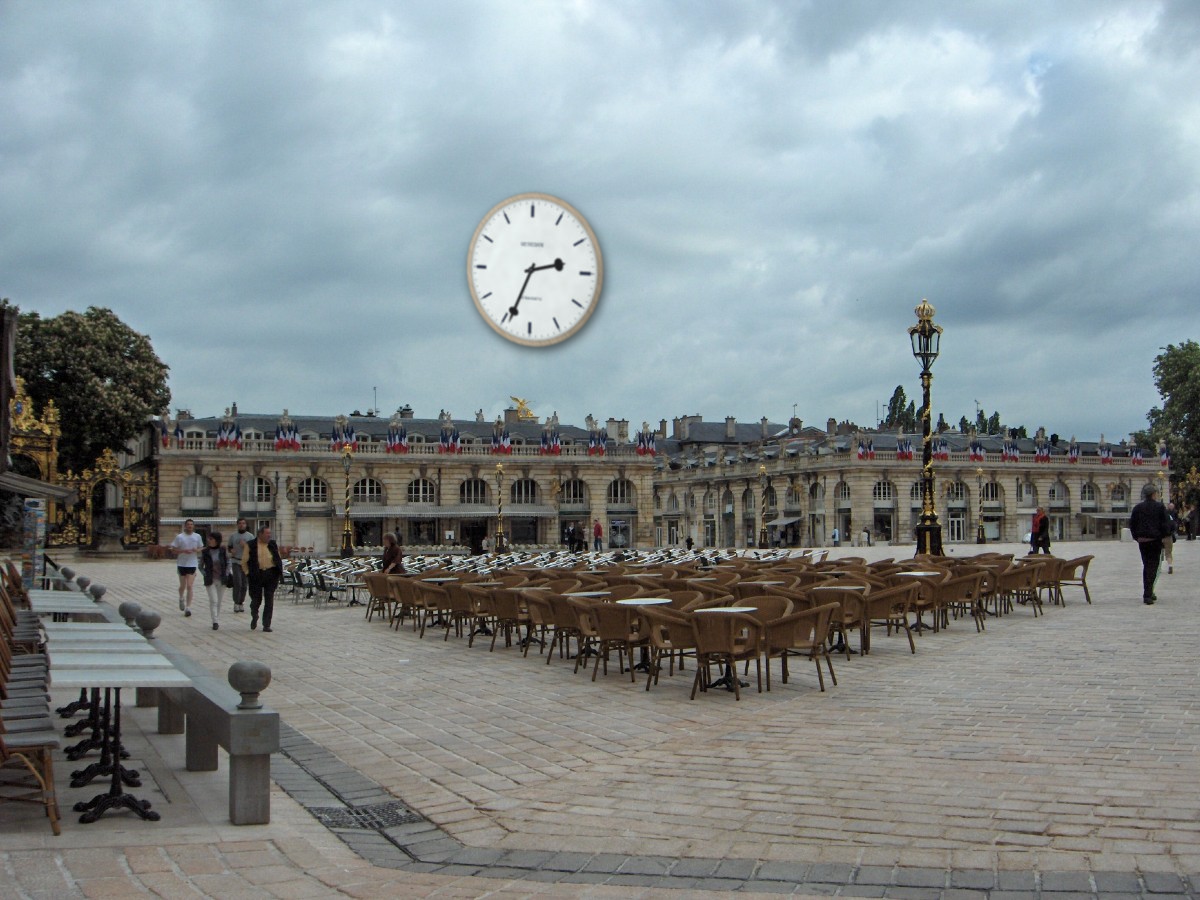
2.34
